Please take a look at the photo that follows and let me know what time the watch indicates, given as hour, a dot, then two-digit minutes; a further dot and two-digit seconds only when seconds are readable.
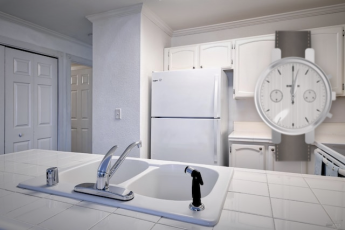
12.02
